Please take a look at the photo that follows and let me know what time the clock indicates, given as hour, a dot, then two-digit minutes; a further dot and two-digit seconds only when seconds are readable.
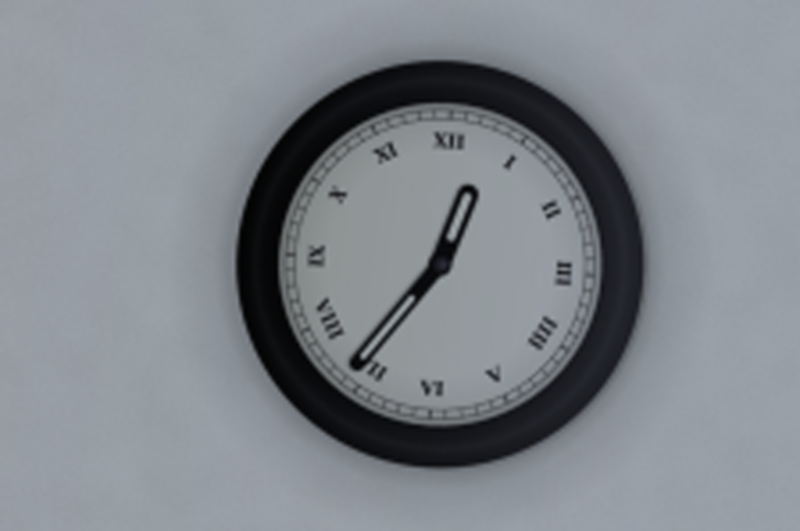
12.36
